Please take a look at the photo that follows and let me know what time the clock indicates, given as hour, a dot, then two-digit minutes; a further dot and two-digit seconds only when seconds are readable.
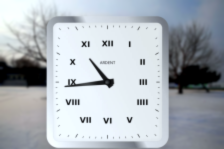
10.44
